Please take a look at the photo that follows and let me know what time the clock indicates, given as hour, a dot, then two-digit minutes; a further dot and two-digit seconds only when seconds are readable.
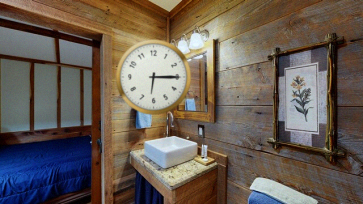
6.15
